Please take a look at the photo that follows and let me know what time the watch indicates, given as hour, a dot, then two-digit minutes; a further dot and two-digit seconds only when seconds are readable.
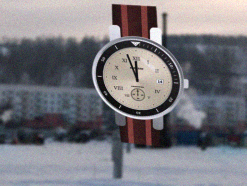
11.57
